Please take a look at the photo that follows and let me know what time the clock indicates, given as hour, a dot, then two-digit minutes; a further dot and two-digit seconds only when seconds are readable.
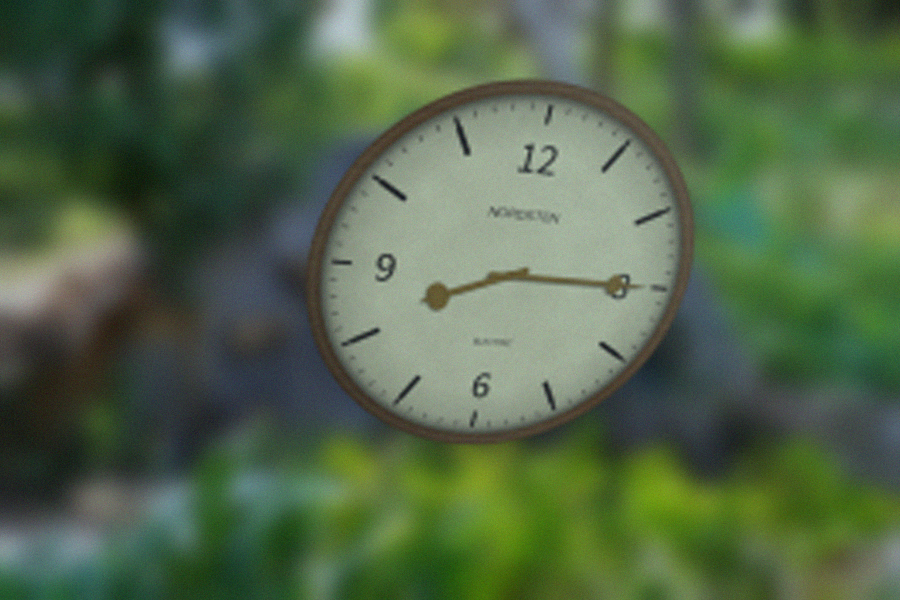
8.15
